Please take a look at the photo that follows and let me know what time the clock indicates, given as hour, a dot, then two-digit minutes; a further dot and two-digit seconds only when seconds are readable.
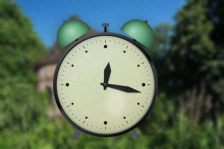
12.17
